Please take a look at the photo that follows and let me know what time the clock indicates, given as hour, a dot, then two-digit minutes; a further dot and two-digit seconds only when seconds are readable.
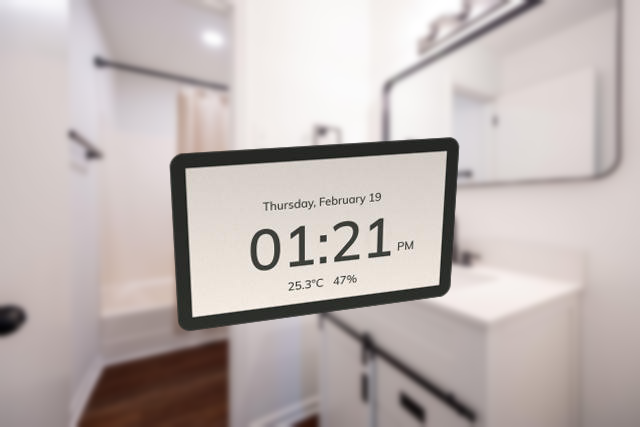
1.21
